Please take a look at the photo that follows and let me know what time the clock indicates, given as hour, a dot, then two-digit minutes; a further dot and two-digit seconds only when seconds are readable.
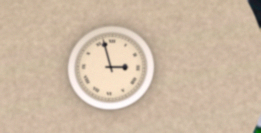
2.57
